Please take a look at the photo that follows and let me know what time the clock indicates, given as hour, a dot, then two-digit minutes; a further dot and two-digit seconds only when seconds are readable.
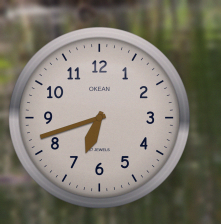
6.42
